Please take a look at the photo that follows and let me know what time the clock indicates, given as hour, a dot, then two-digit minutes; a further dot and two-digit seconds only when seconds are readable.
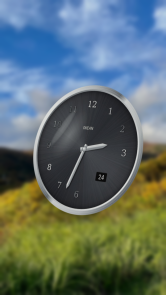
2.33
